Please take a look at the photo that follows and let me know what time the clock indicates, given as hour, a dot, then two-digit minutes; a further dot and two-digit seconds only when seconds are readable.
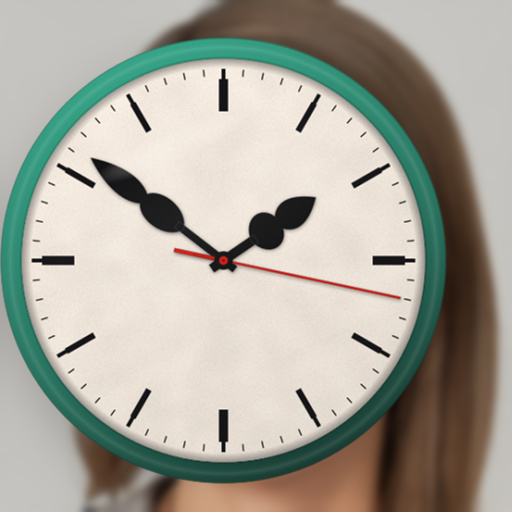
1.51.17
